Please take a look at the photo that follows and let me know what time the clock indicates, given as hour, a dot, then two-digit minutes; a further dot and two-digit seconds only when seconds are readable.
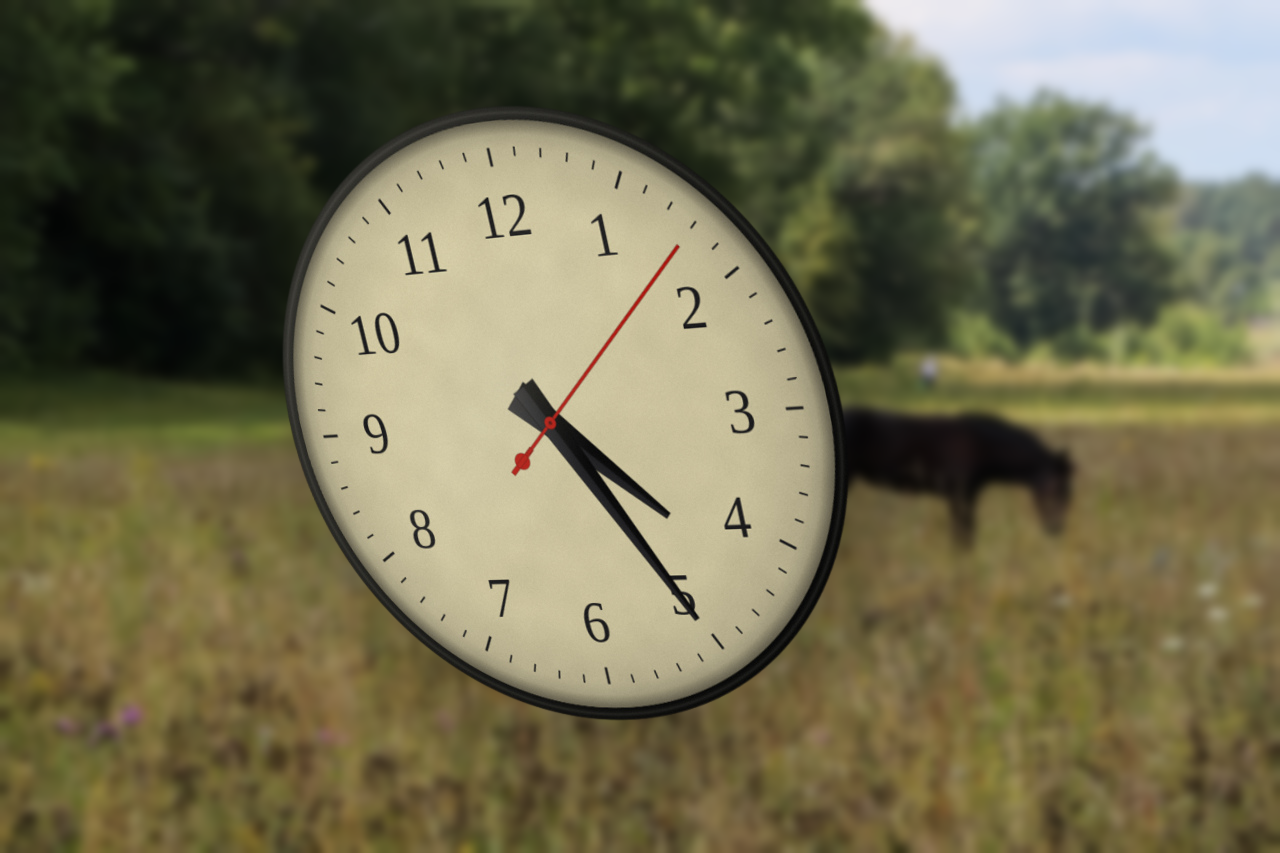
4.25.08
